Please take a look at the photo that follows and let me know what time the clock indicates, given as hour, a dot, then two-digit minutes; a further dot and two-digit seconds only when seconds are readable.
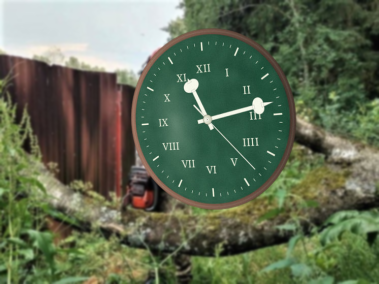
11.13.23
